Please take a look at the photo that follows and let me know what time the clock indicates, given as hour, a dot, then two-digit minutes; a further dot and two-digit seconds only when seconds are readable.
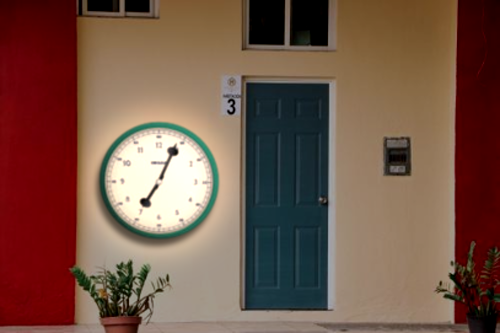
7.04
